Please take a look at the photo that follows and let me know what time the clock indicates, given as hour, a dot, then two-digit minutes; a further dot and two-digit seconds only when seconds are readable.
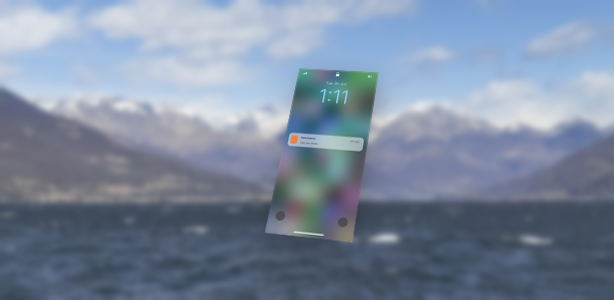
1.11
